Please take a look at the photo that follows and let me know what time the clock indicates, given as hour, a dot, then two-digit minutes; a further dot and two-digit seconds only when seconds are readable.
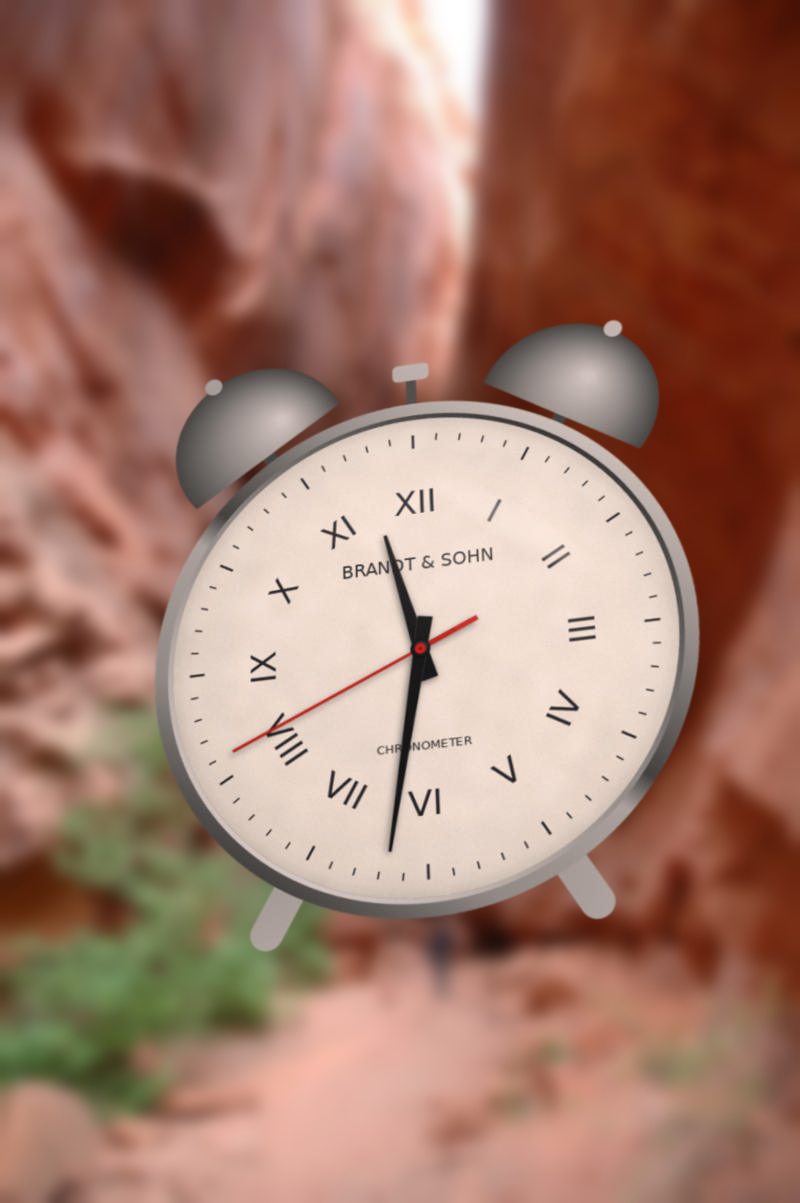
11.31.41
